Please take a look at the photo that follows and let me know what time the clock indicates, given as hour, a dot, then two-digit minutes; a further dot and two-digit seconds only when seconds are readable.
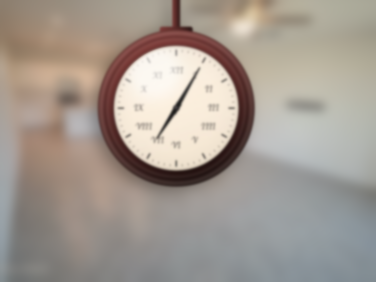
7.05
